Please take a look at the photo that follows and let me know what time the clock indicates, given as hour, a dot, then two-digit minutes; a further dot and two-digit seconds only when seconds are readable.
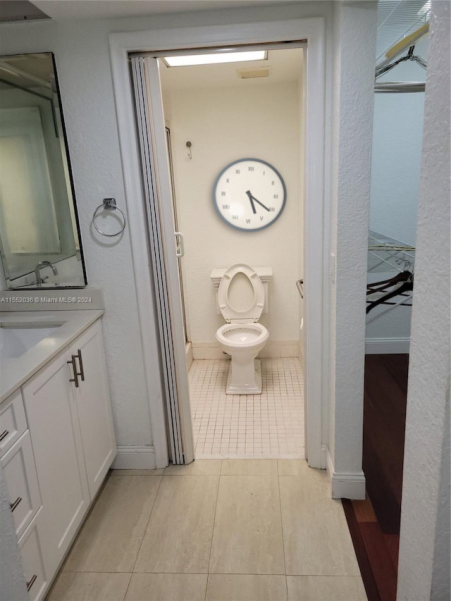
5.21
